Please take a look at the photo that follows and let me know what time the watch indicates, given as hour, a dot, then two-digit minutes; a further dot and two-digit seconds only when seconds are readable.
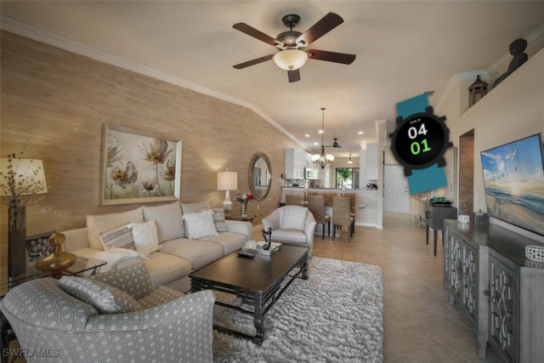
4.01
